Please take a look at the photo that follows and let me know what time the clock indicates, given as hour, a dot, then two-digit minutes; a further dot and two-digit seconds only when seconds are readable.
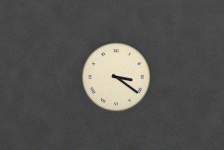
3.21
